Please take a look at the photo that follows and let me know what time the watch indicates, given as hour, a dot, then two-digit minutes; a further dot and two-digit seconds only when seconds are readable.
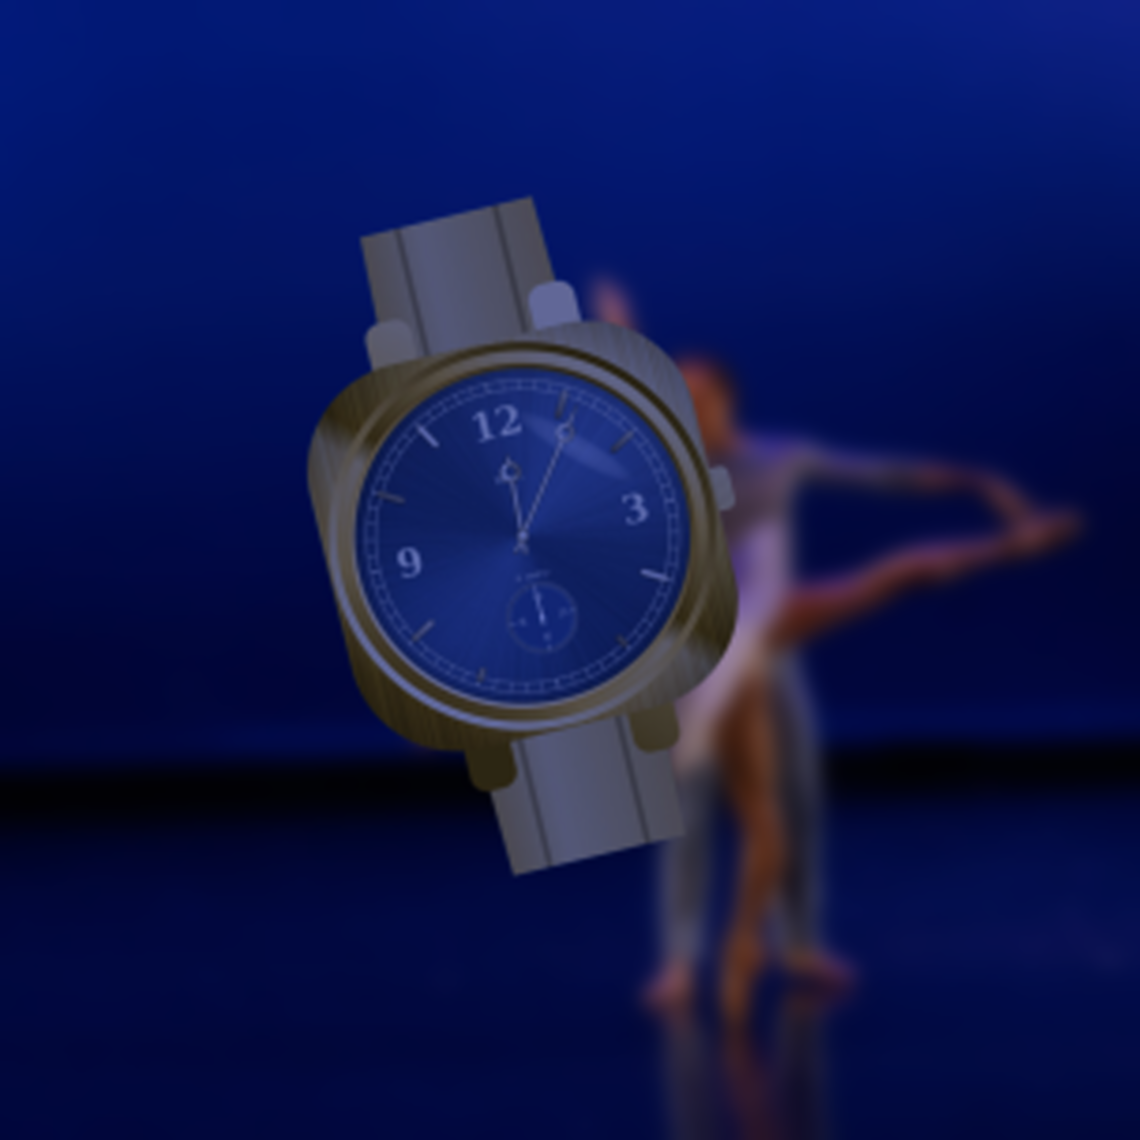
12.06
